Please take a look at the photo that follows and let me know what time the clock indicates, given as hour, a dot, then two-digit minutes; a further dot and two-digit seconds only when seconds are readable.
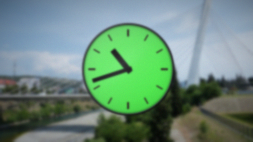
10.42
